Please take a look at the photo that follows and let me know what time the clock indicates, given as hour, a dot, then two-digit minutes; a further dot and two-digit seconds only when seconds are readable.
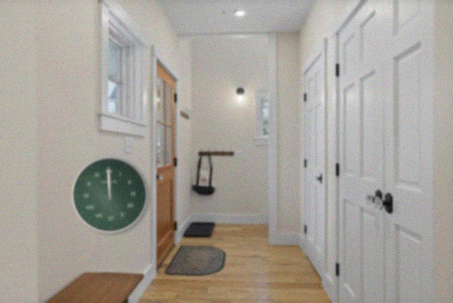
12.00
